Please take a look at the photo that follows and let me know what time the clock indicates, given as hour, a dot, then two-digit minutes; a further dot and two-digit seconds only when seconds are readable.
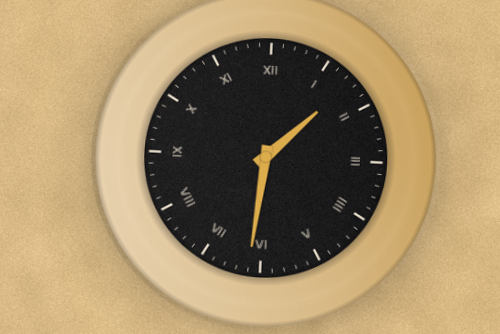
1.31
